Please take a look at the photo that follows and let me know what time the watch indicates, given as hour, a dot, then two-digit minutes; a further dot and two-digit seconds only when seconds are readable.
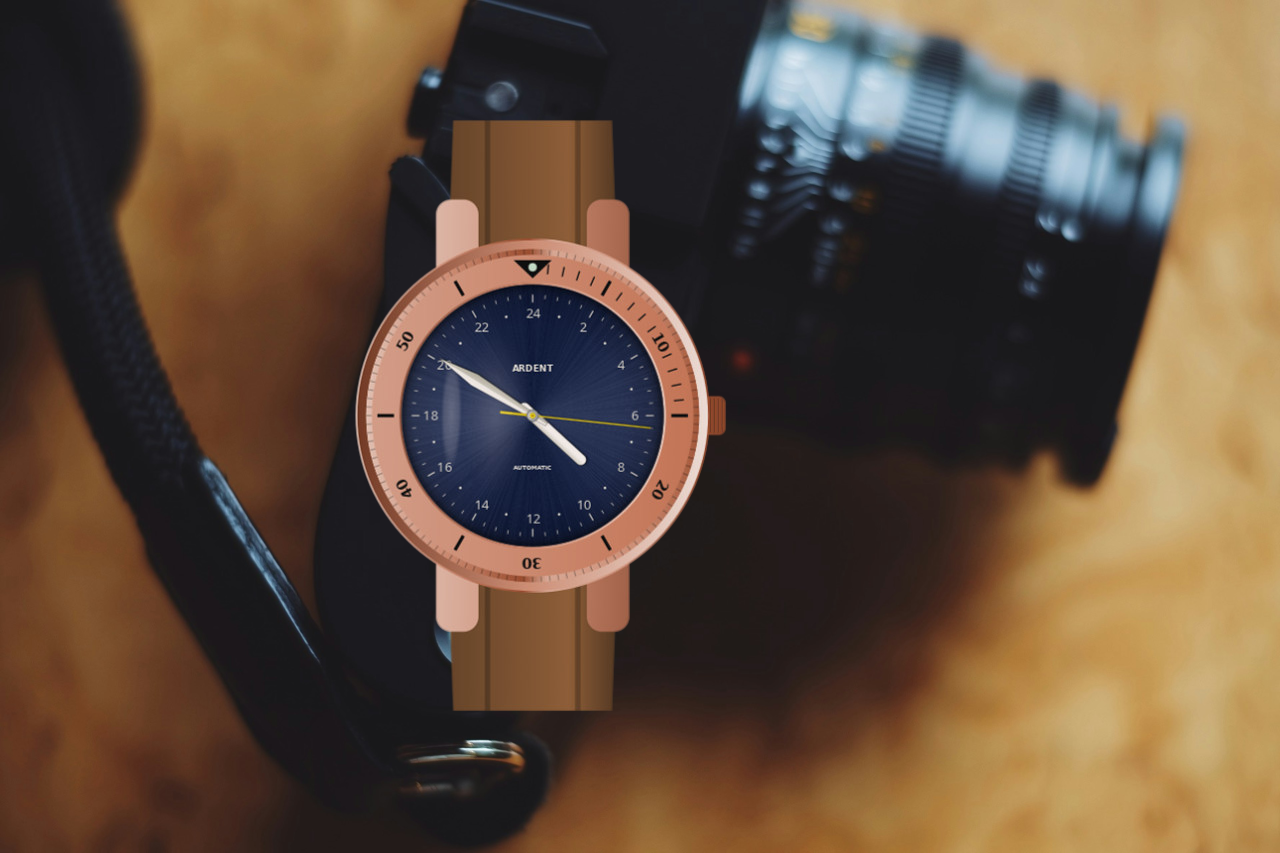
8.50.16
